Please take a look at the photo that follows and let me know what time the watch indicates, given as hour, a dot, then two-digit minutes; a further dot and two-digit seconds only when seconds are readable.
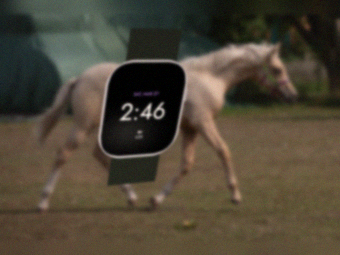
2.46
